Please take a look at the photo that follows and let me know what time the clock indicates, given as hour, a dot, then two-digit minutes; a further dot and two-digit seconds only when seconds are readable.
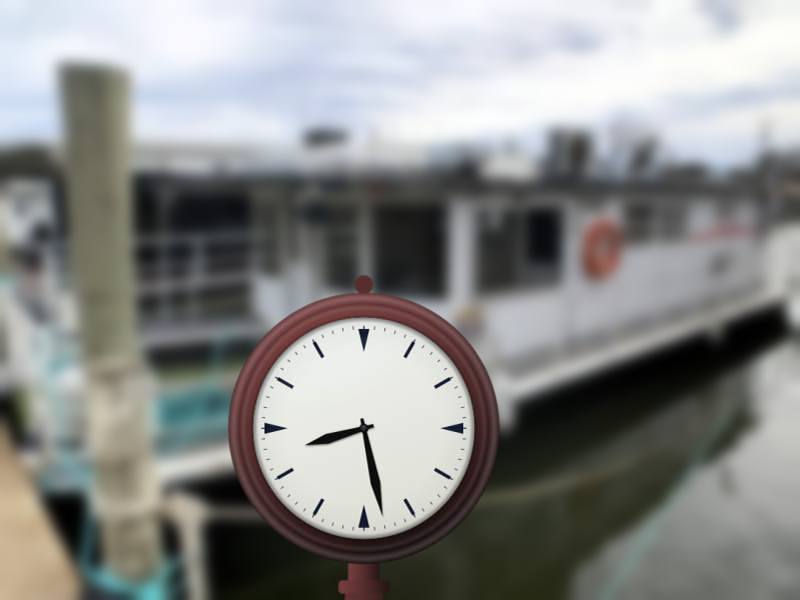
8.28
